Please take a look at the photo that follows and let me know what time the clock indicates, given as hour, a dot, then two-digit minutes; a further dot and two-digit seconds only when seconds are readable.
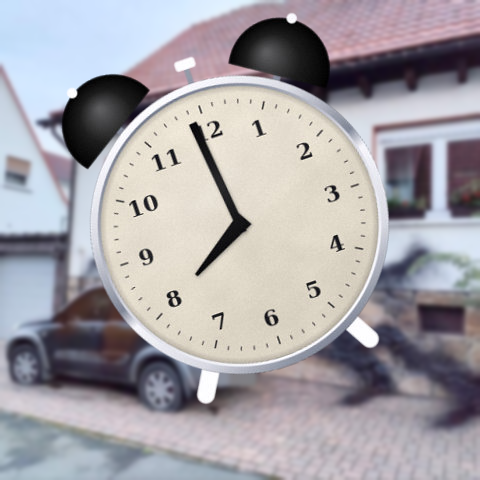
7.59
